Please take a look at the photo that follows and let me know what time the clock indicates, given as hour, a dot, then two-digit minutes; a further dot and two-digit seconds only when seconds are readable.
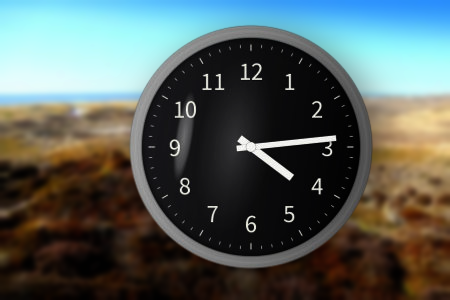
4.14
